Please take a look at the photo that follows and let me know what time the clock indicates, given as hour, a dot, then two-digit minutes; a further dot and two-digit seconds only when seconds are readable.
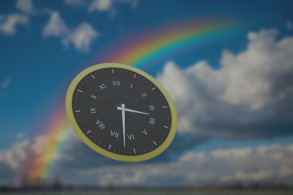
3.32
